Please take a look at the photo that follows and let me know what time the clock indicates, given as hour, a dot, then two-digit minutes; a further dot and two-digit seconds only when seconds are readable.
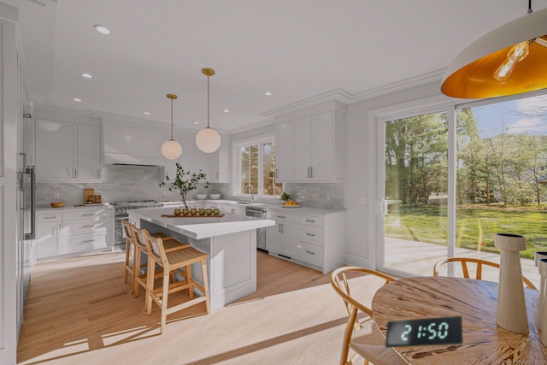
21.50
